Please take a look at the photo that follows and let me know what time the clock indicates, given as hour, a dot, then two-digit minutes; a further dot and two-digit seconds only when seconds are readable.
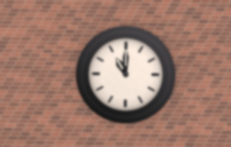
11.00
